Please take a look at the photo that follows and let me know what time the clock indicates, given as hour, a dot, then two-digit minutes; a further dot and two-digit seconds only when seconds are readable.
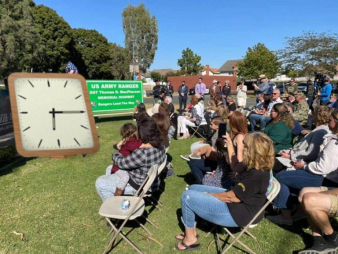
6.15
